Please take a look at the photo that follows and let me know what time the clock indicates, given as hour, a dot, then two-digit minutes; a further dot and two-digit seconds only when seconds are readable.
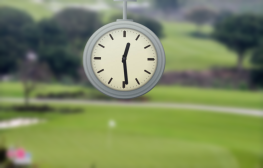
12.29
